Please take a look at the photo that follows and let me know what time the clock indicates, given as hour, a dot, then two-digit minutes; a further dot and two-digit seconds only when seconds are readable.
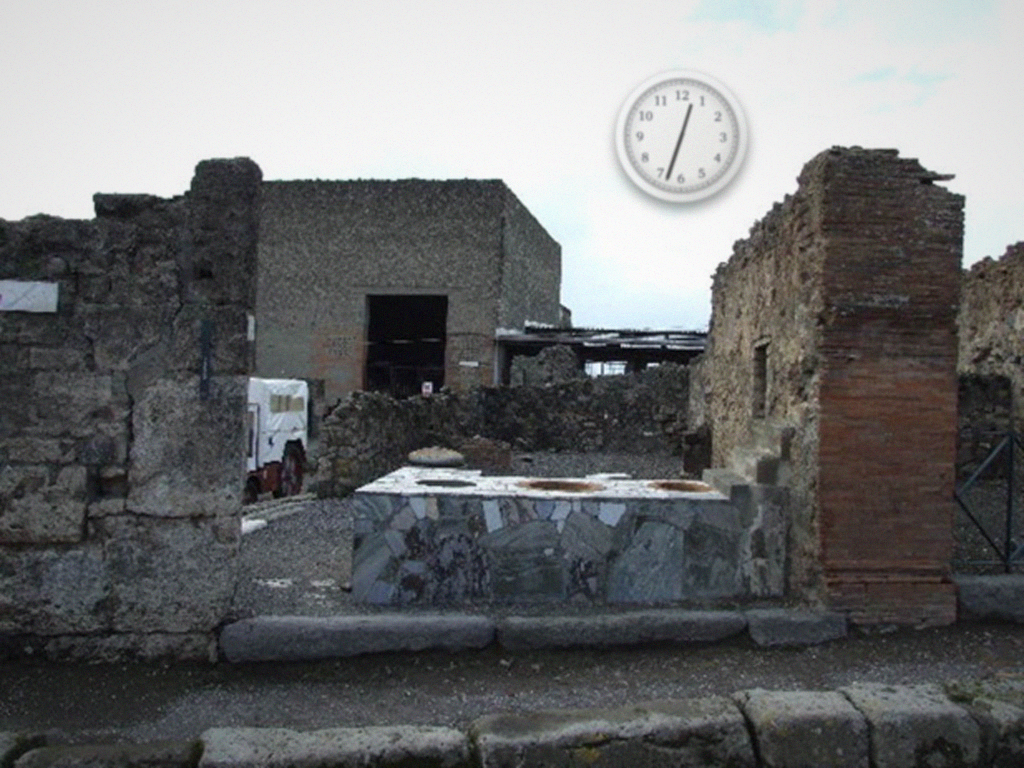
12.33
